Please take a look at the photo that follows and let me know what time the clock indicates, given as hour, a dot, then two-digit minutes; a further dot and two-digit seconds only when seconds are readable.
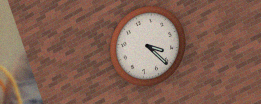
4.26
